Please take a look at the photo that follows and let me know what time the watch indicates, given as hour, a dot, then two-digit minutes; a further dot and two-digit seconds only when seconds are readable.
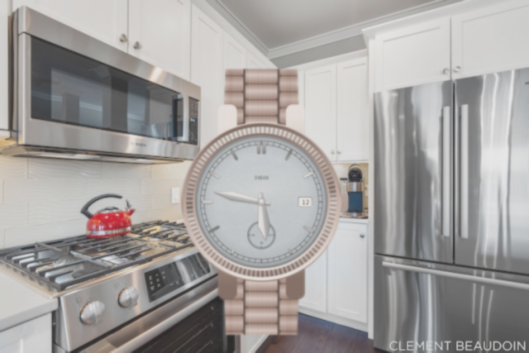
5.47
